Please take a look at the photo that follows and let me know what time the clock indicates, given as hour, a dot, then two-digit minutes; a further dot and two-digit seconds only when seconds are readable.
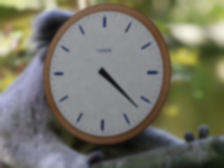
4.22
